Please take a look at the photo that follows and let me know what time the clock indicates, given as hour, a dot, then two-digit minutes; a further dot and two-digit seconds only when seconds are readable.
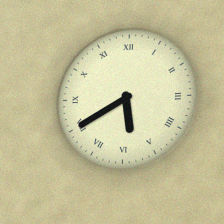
5.40
